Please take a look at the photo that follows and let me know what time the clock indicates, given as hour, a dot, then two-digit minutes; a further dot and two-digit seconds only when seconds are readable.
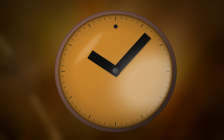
10.07
